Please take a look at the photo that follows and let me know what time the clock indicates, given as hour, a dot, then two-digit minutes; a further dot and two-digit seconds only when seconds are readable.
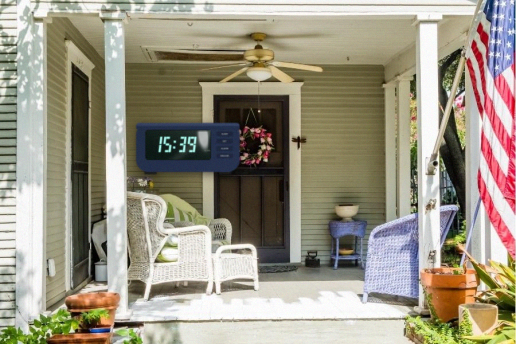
15.39
